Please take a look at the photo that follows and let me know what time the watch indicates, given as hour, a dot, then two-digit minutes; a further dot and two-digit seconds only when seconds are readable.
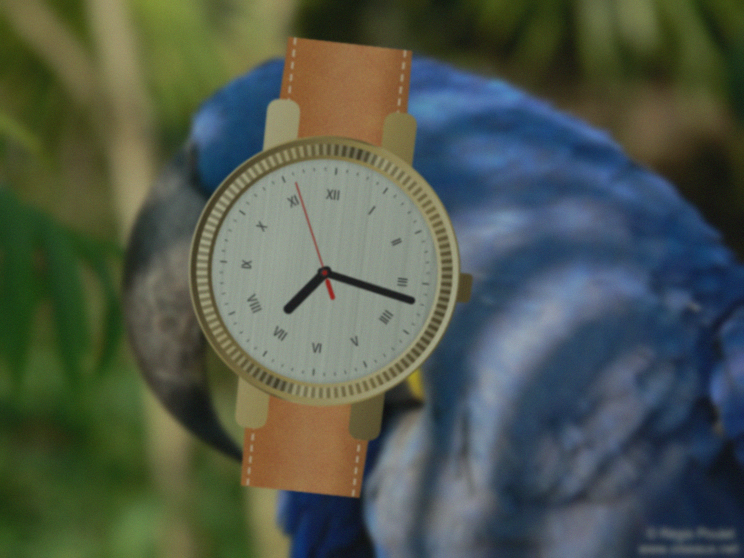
7.16.56
